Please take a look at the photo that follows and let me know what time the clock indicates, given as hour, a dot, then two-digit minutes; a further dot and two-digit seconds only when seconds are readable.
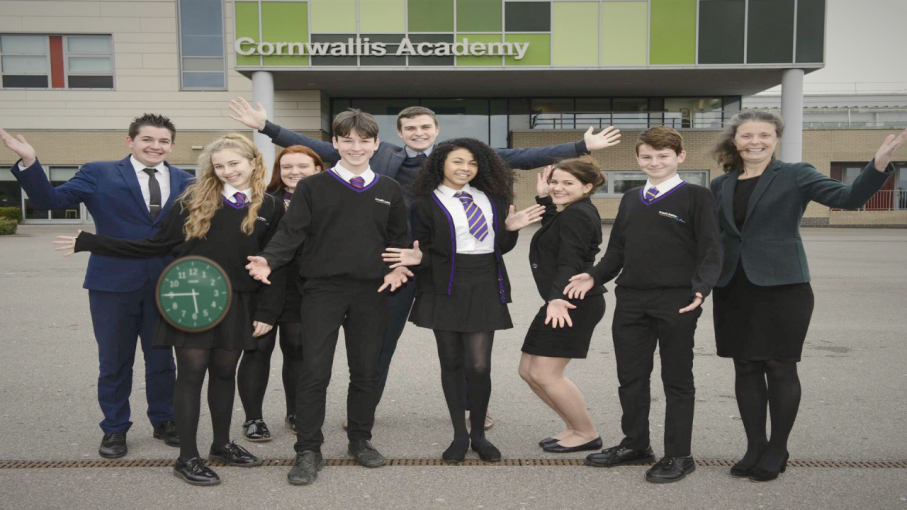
5.45
